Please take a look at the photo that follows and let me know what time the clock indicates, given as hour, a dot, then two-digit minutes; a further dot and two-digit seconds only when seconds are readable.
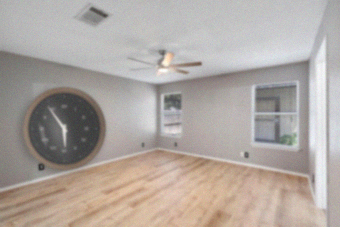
5.54
